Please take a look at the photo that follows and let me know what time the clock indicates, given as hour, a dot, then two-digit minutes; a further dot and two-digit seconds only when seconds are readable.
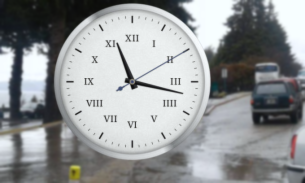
11.17.10
